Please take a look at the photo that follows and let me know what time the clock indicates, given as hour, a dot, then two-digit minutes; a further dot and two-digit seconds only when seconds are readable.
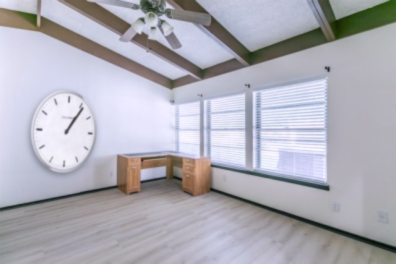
1.06
